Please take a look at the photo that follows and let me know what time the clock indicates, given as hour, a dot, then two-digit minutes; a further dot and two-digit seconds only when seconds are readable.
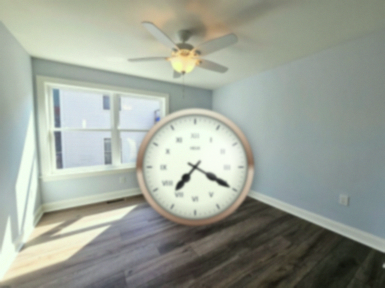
7.20
